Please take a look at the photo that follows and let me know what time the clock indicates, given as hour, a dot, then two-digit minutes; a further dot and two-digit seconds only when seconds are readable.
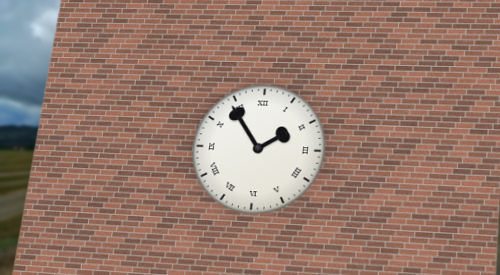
1.54
